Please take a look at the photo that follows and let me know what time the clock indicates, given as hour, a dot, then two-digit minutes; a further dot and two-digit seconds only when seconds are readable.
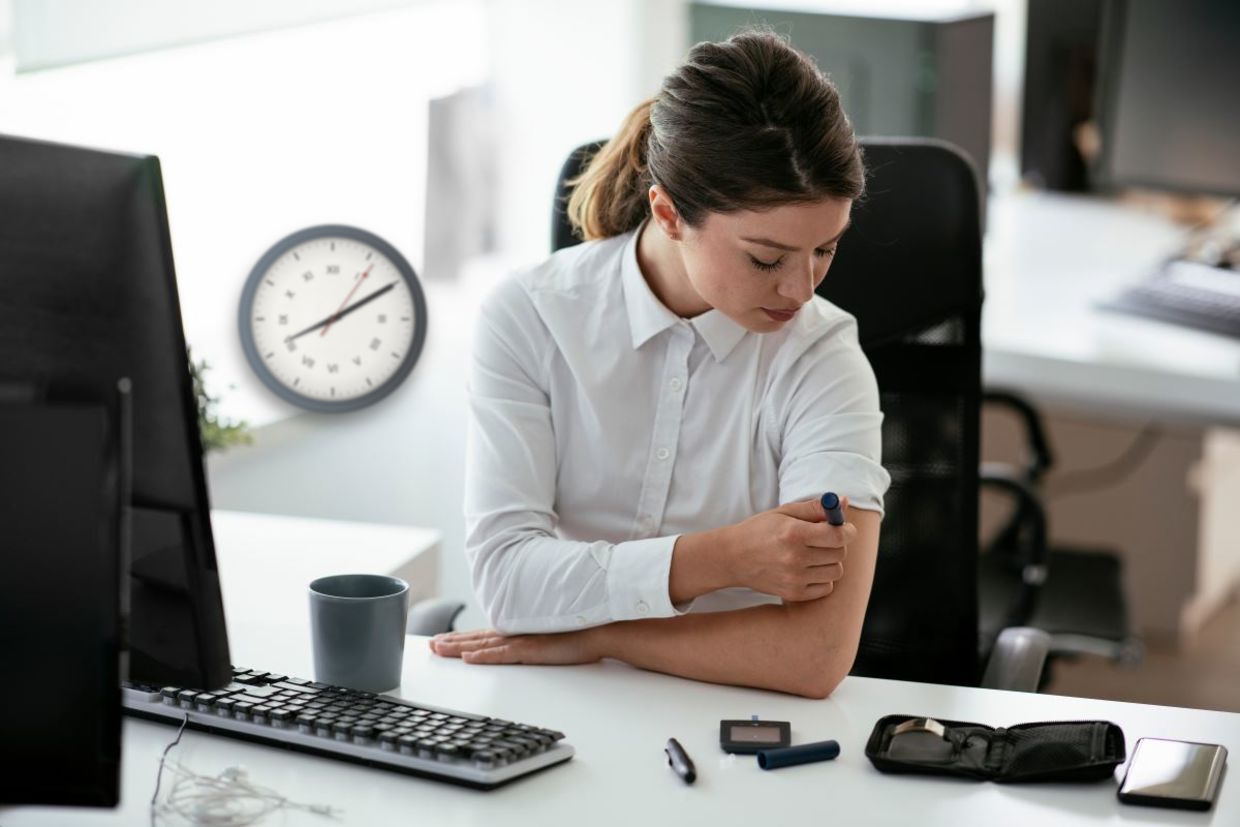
8.10.06
